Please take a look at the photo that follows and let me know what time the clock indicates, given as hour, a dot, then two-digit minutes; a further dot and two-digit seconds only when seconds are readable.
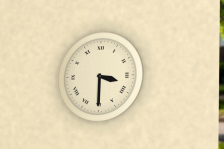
3.30
